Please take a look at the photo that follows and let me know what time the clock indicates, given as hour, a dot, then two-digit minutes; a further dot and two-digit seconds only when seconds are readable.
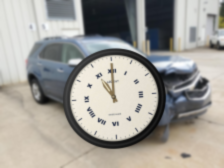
11.00
